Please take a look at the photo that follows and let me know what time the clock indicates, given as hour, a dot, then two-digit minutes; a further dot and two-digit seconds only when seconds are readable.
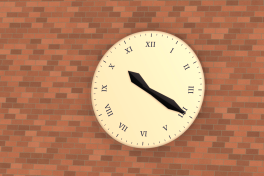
10.20
